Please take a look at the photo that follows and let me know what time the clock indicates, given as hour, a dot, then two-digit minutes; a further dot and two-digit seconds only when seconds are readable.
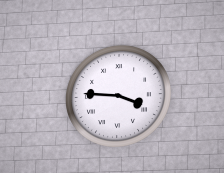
3.46
